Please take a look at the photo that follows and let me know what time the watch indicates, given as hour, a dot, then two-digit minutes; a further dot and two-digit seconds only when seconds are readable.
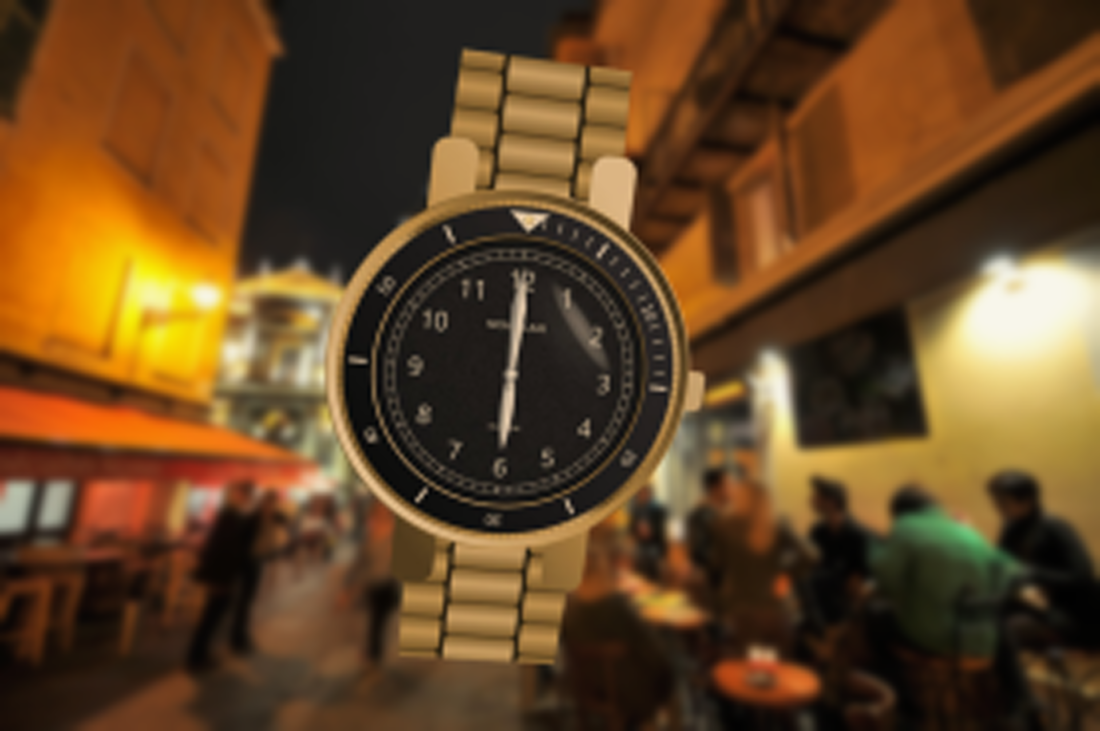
6.00
